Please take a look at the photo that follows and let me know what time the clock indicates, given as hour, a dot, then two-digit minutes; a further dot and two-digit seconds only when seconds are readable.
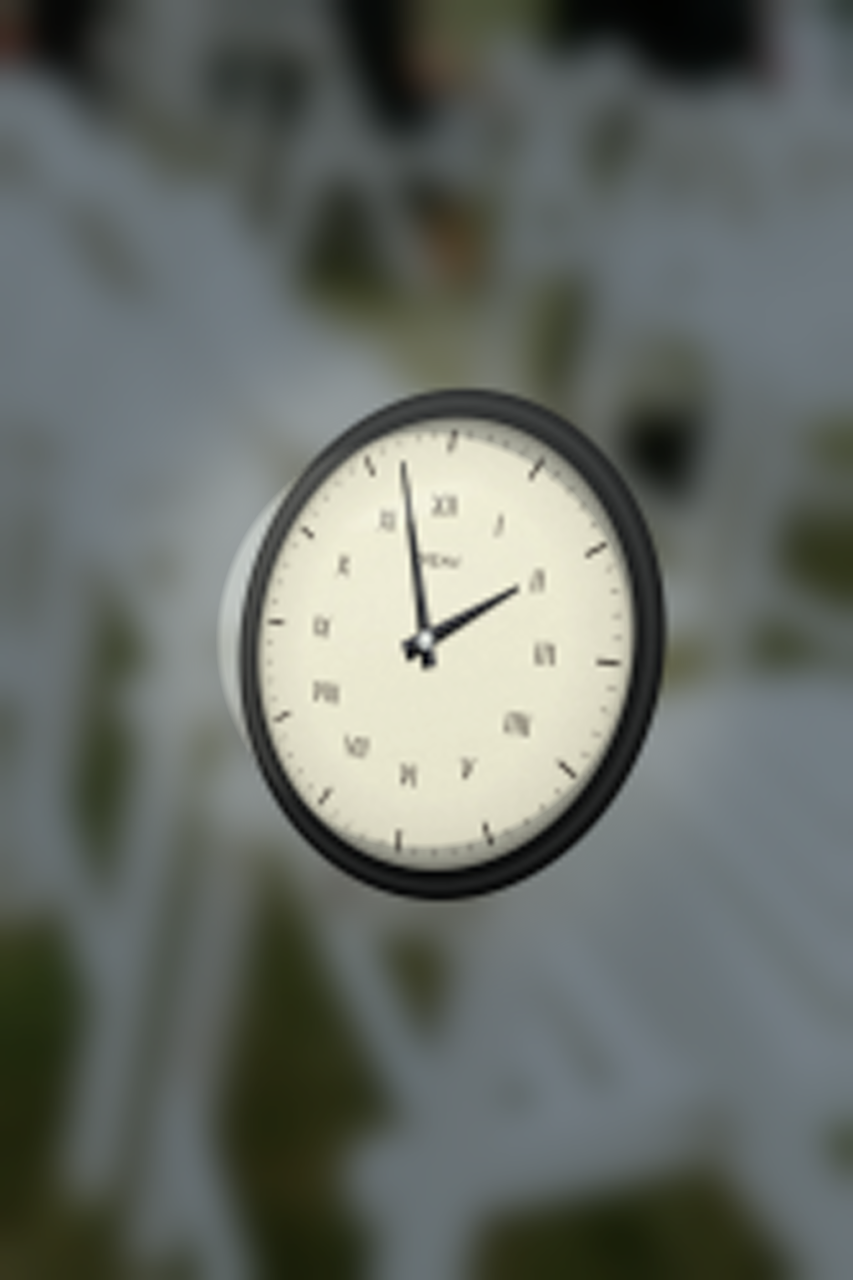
1.57
